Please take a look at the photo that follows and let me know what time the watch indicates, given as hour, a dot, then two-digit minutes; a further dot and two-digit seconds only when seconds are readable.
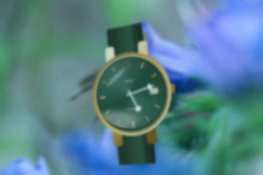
5.13
